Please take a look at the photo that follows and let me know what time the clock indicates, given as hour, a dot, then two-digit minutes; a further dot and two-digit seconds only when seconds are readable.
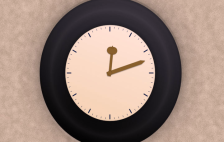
12.12
